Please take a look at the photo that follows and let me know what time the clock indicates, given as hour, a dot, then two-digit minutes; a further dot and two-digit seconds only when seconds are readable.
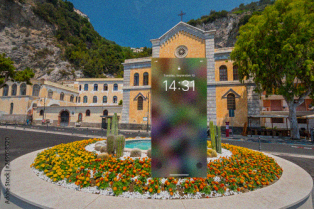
14.31
